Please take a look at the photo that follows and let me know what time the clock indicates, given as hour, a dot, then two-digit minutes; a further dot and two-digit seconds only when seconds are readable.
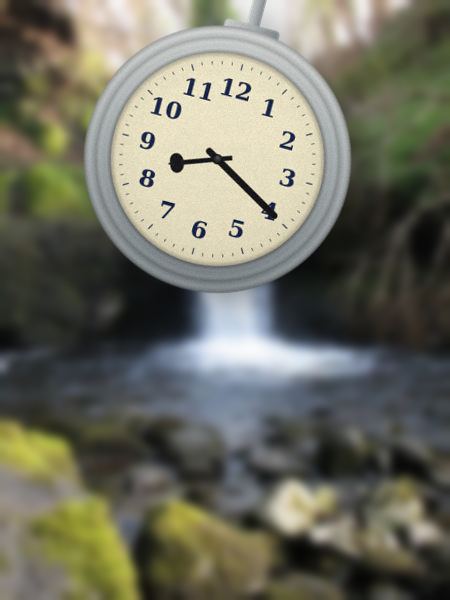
8.20
